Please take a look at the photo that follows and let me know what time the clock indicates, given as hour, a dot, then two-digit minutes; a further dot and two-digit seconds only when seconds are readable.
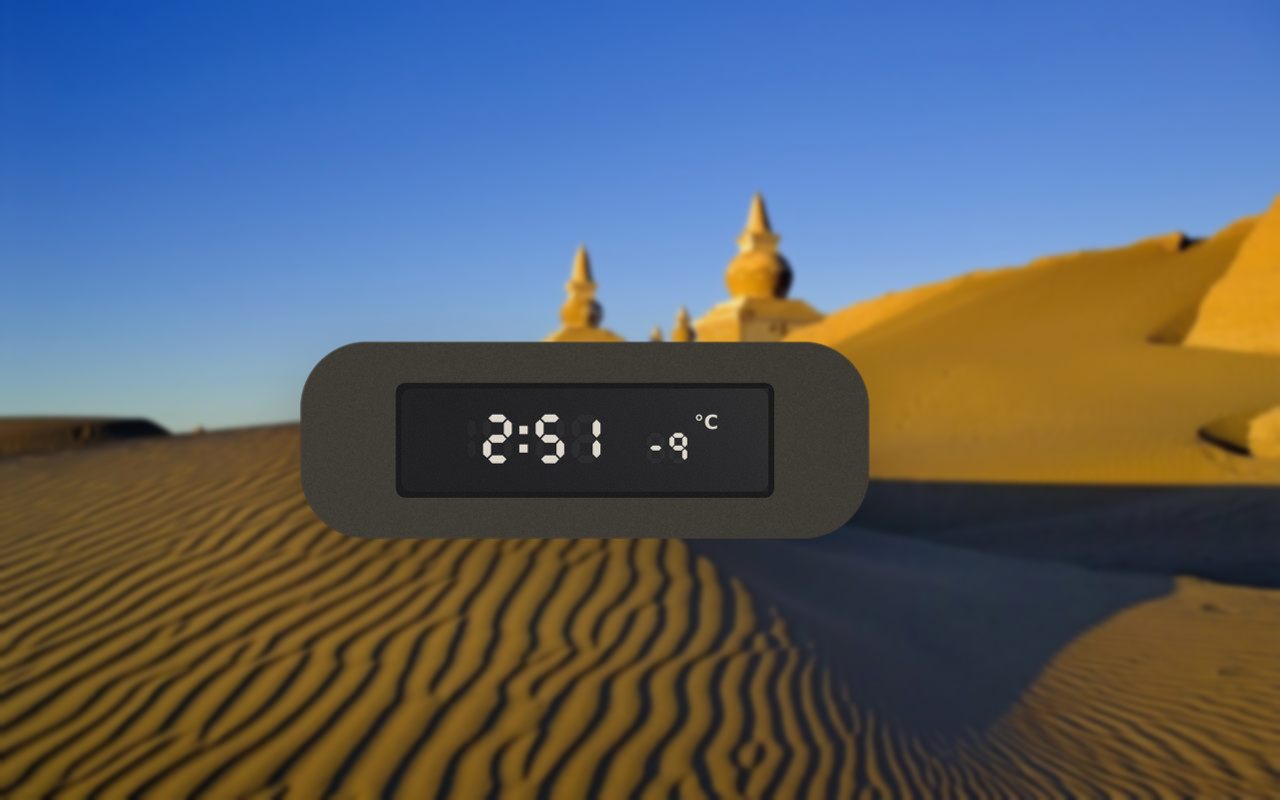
2.51
